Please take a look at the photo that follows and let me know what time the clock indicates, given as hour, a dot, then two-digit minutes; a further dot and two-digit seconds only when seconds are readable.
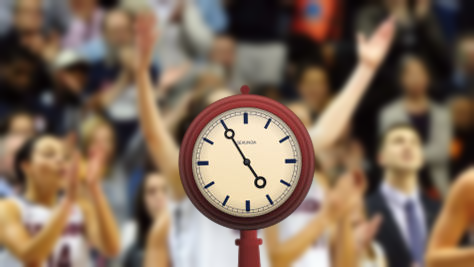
4.55
